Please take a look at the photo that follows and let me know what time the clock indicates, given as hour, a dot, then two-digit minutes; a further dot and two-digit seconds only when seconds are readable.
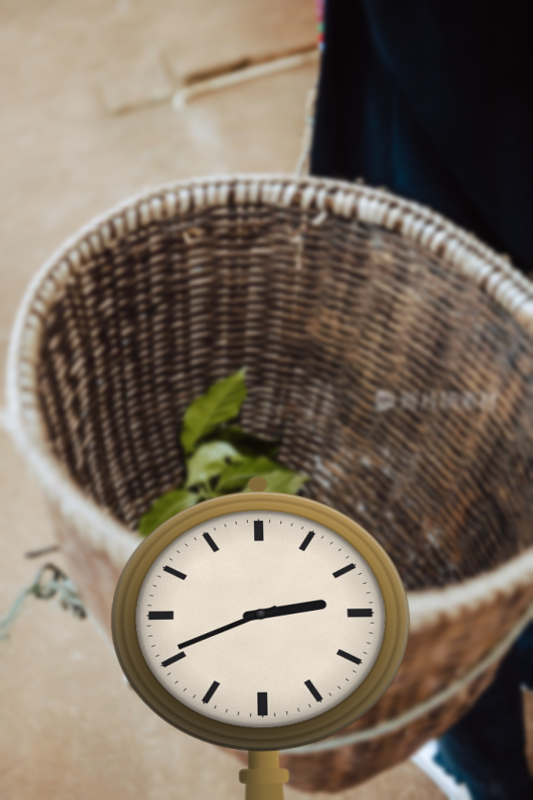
2.41
